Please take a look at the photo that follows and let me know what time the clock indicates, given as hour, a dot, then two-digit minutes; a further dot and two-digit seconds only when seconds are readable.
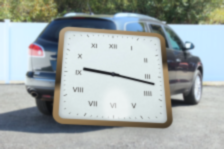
9.17
